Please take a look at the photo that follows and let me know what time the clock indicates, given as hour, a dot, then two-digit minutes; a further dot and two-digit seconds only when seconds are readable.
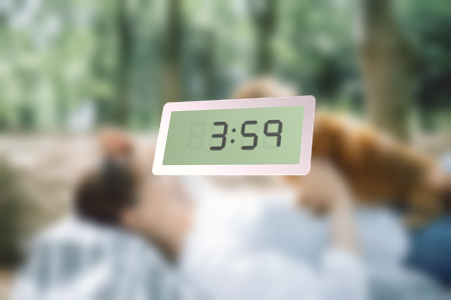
3.59
